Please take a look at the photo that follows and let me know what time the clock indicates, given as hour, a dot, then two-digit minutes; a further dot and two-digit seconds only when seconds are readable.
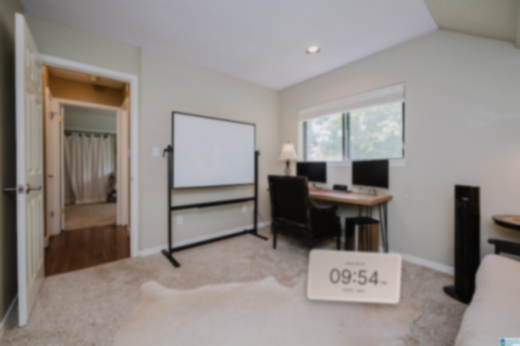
9.54
